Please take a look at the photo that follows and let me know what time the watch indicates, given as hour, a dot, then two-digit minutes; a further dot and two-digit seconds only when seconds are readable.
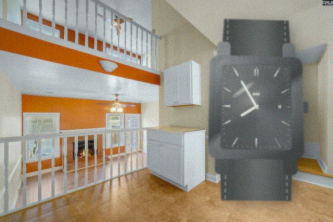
7.55
